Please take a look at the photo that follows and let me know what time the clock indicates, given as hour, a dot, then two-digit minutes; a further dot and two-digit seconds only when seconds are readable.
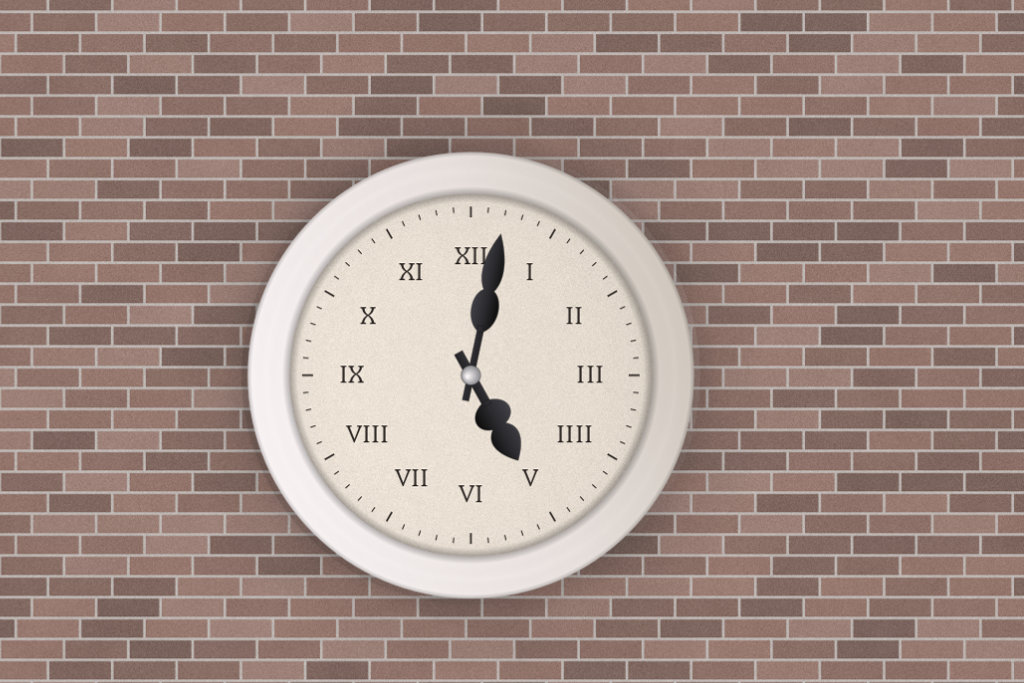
5.02
